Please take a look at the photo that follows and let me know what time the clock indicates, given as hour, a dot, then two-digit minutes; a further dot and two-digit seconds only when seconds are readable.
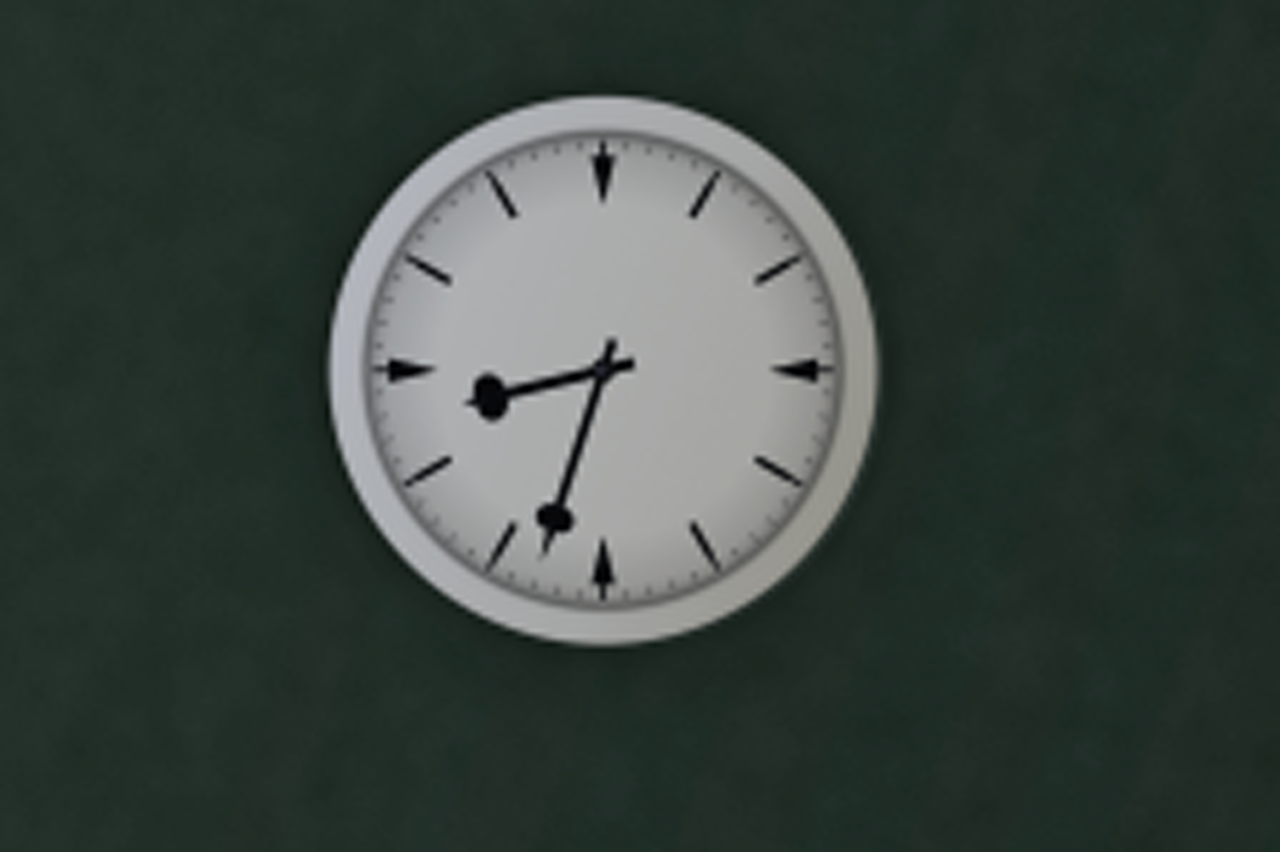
8.33
